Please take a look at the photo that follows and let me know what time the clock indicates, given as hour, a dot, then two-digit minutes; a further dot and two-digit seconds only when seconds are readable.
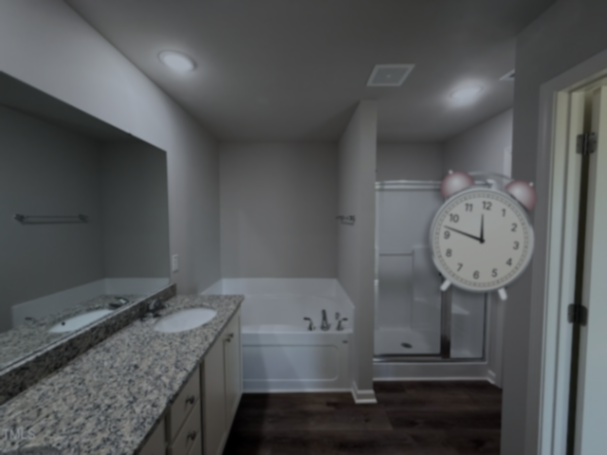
11.47
